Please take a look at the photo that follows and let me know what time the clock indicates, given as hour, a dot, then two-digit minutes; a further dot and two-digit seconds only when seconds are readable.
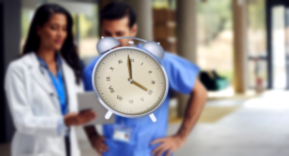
3.59
